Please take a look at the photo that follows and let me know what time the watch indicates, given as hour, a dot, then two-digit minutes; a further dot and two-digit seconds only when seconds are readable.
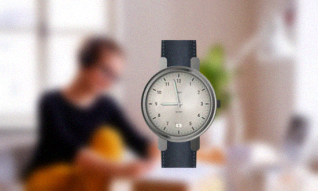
8.58
